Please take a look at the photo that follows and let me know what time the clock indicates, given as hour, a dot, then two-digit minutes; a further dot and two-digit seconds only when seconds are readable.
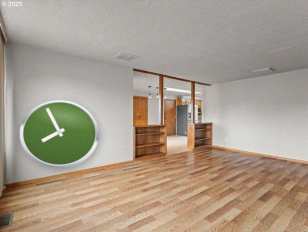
7.56
